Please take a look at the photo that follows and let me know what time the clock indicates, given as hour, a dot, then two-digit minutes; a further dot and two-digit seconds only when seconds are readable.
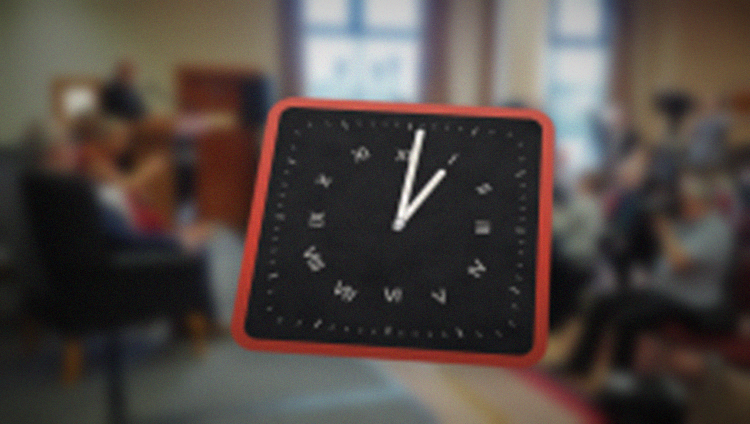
1.01
